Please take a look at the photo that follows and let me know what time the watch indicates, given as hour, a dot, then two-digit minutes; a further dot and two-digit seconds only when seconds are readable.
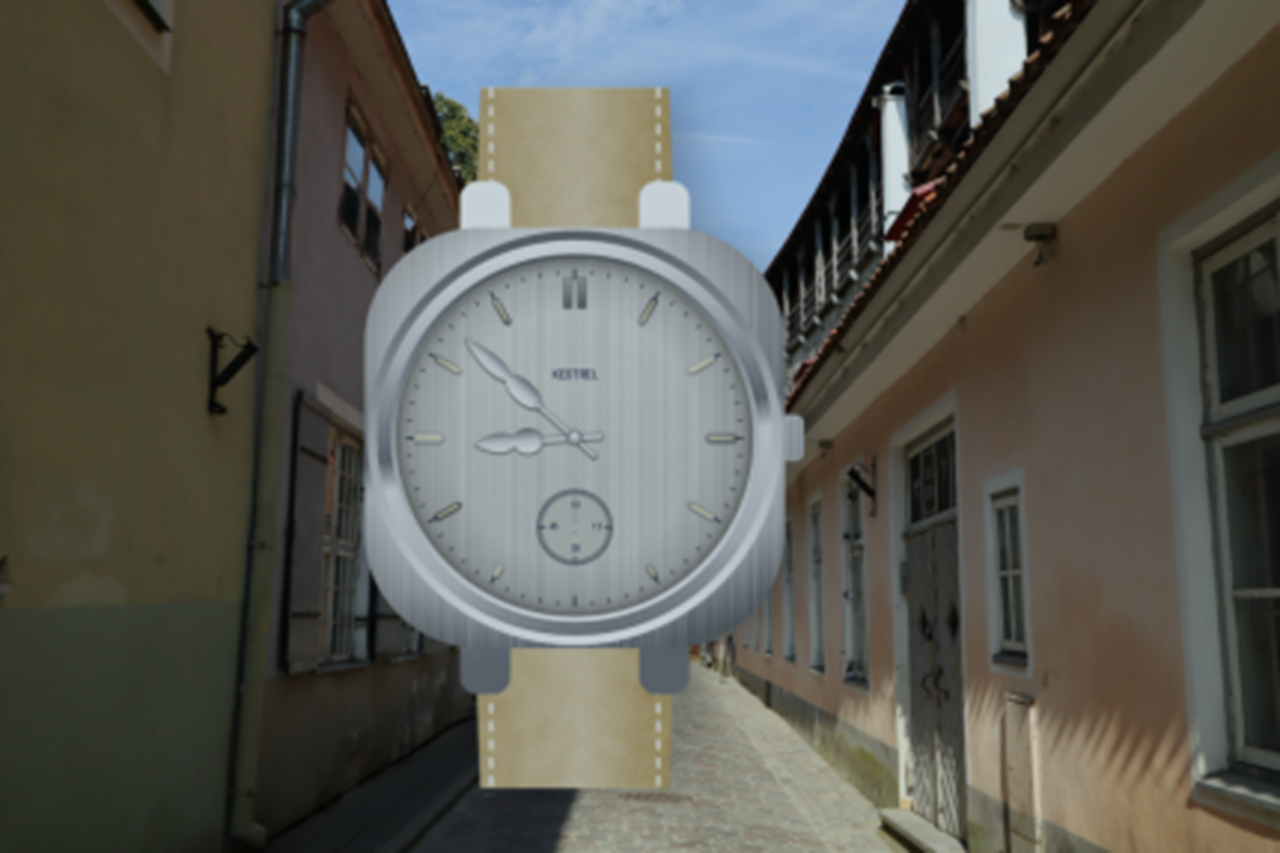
8.52
